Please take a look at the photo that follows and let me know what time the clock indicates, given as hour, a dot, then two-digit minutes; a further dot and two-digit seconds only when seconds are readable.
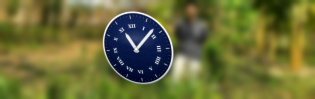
11.08
